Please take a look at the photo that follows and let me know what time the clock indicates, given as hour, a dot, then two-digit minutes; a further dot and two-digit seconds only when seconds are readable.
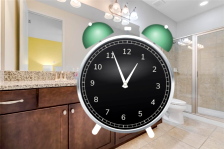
12.56
